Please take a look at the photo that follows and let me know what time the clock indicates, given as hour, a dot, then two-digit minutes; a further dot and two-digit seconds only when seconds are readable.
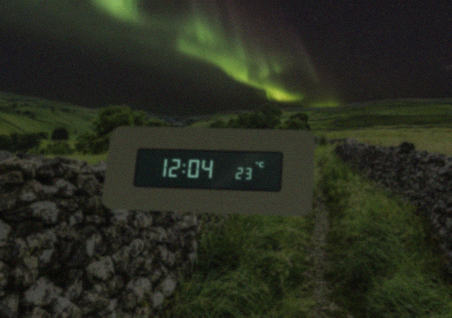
12.04
